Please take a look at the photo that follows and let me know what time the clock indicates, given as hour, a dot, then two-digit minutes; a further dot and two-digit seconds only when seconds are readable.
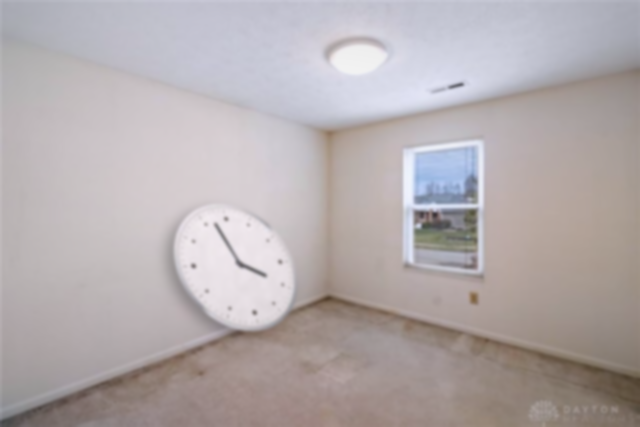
3.57
